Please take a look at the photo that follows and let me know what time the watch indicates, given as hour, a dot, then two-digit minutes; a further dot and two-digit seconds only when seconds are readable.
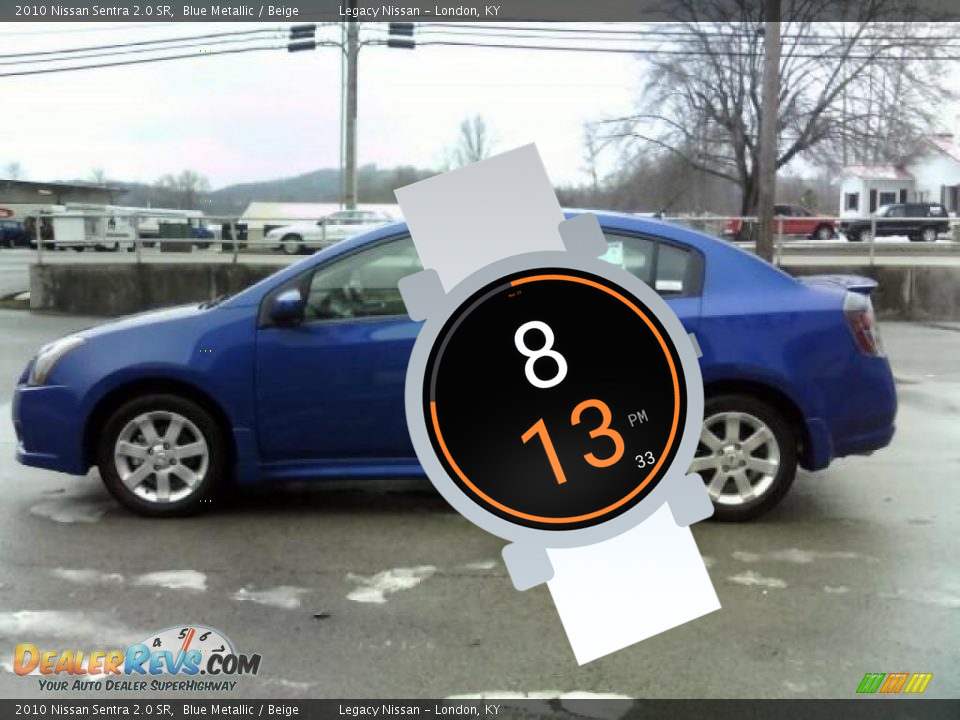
8.13.33
